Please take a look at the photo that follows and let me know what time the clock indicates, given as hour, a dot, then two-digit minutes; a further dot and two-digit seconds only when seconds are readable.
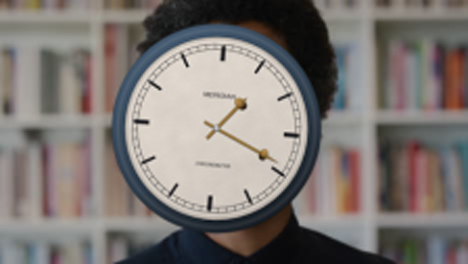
1.19
